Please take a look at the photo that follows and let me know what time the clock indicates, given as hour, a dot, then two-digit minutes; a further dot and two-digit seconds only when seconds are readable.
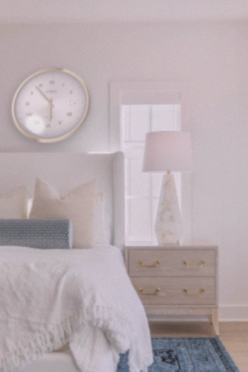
5.53
